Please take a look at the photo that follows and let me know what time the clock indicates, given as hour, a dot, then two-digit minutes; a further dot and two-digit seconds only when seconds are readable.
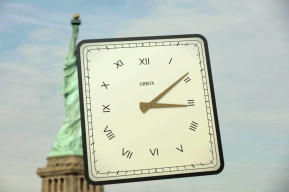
3.09
